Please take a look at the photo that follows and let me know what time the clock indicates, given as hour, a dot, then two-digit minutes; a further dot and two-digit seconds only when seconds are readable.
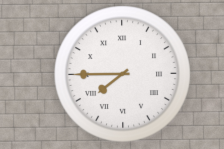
7.45
